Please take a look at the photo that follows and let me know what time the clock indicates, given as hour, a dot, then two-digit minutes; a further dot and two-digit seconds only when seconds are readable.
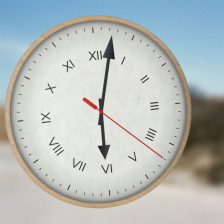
6.02.22
